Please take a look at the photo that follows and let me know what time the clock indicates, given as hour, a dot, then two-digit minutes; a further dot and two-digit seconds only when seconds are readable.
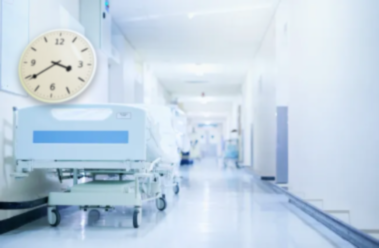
3.39
